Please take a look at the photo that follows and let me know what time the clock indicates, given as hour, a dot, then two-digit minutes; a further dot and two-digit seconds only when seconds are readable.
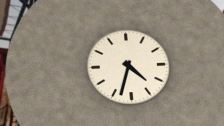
4.33
